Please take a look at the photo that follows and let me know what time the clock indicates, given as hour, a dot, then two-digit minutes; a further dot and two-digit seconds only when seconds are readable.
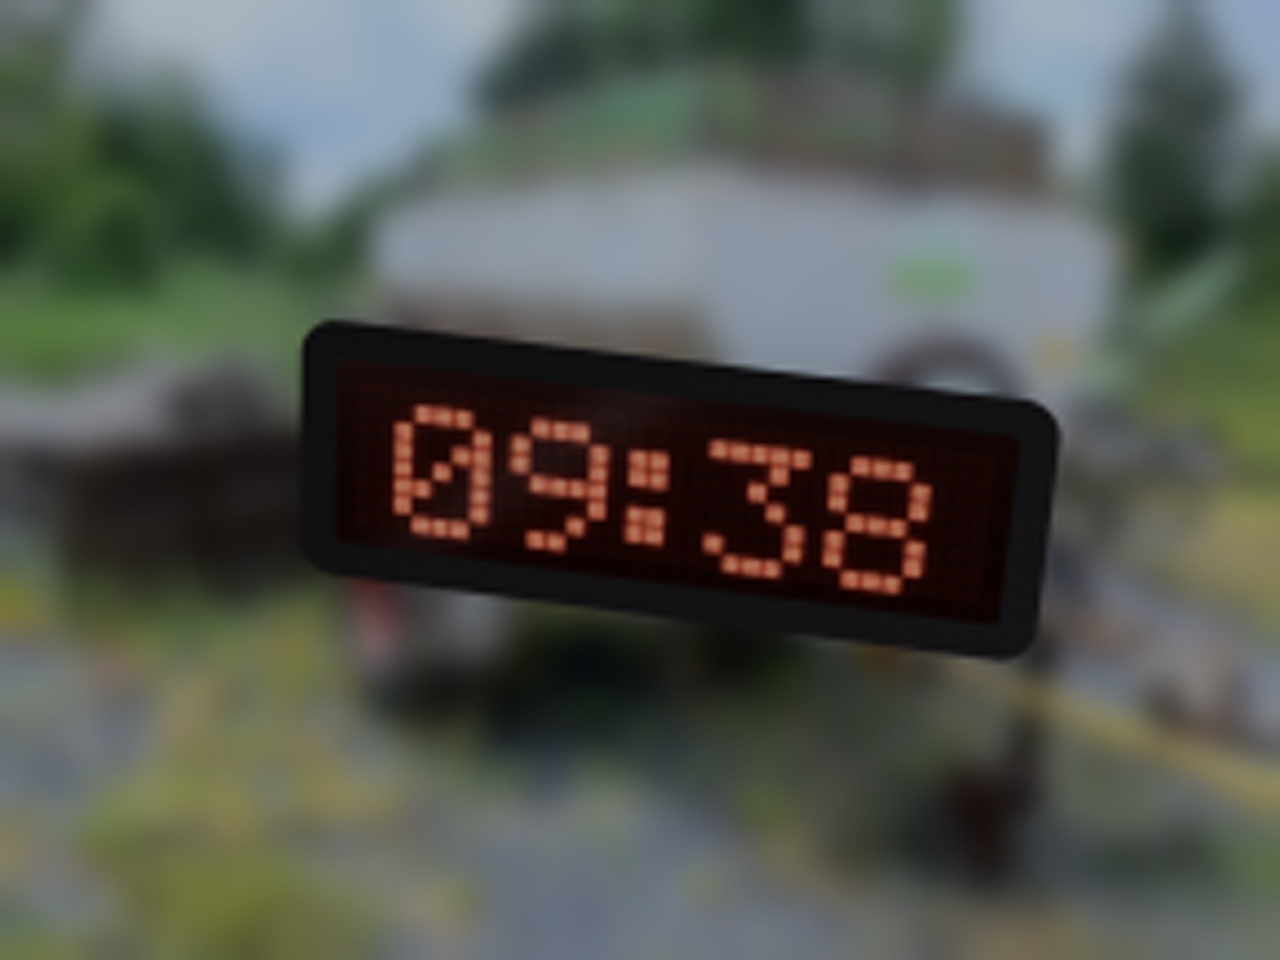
9.38
